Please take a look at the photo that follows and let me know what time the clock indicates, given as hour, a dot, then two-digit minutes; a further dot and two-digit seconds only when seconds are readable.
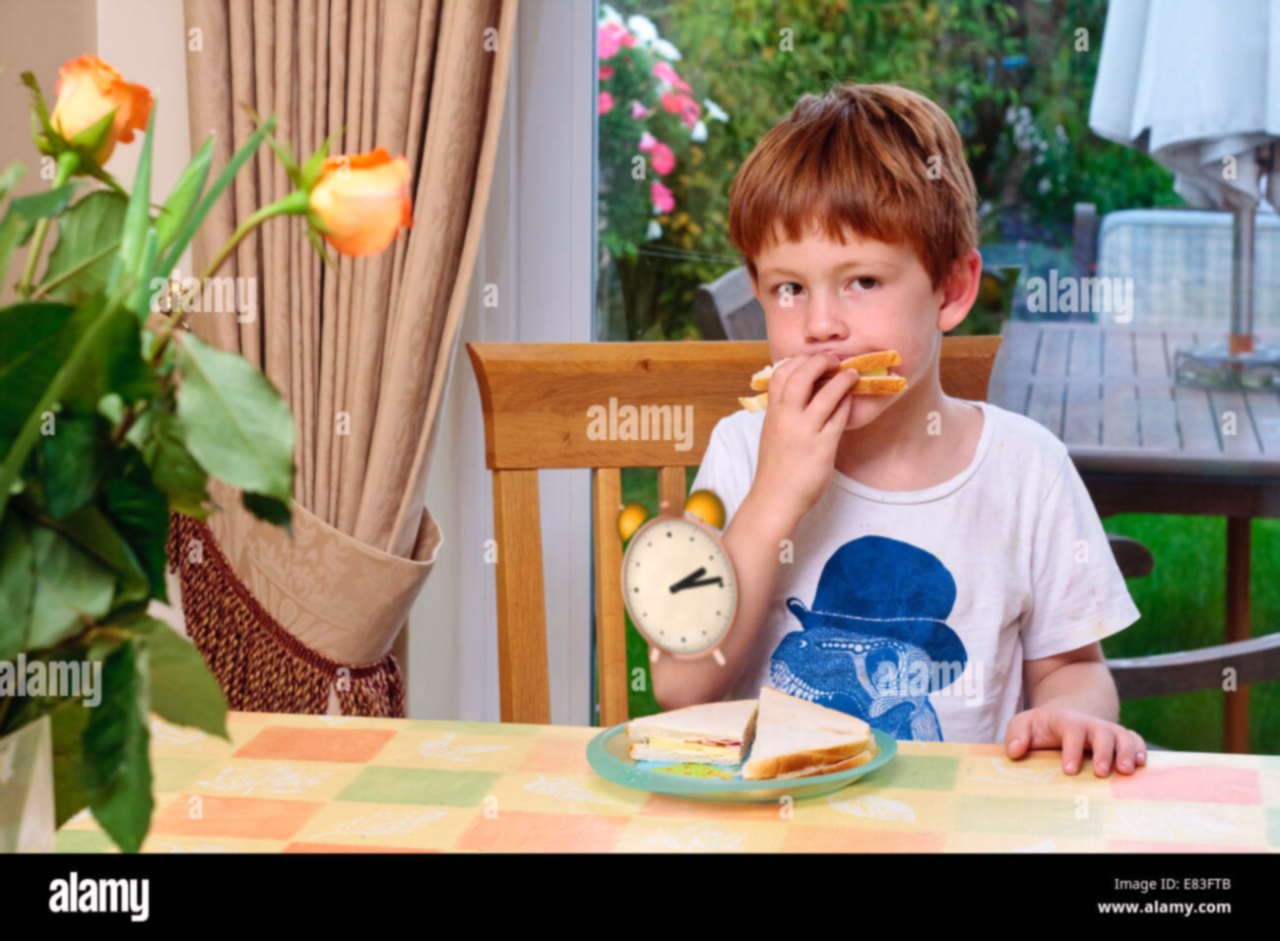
2.14
